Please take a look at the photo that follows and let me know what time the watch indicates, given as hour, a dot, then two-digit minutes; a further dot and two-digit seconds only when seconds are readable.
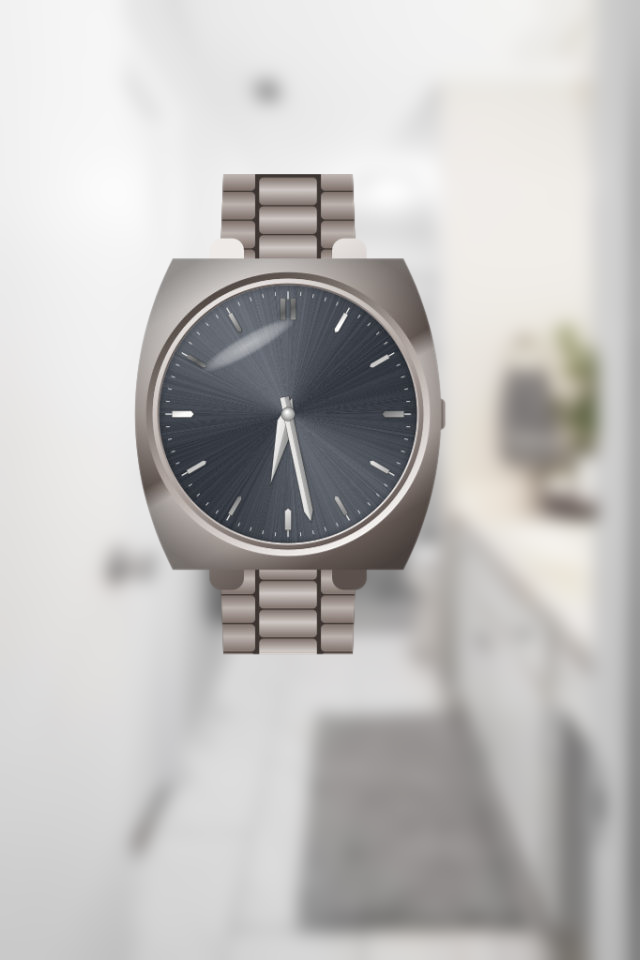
6.28
